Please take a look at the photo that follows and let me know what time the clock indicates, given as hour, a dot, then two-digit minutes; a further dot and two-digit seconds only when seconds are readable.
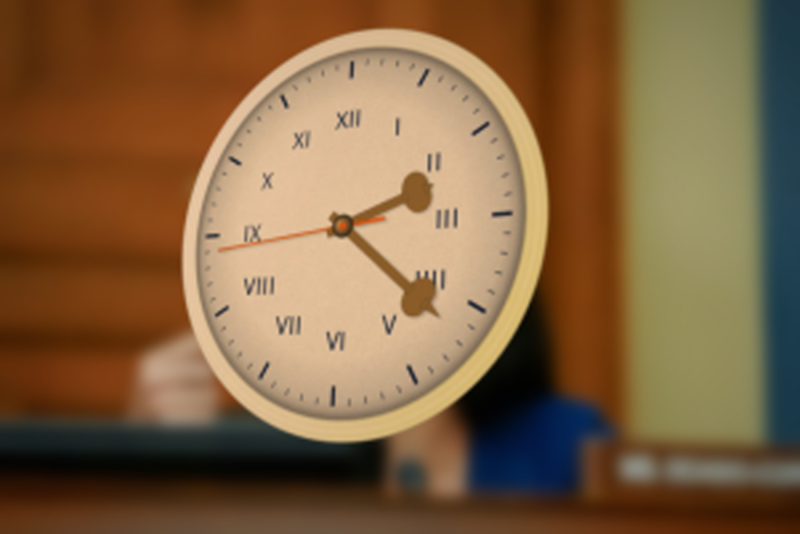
2.21.44
